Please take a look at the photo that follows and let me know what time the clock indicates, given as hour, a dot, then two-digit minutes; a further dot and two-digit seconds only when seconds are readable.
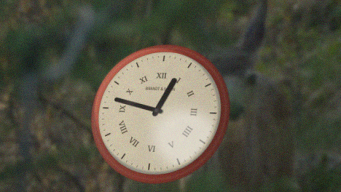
12.47
